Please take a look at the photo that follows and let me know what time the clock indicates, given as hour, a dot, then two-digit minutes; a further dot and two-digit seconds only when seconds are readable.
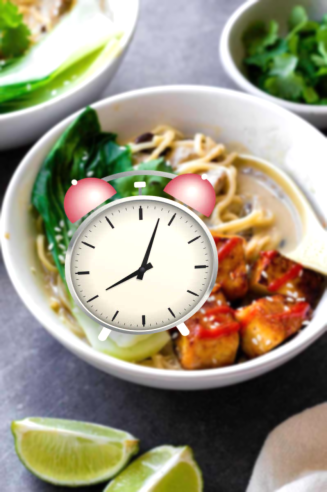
8.03
